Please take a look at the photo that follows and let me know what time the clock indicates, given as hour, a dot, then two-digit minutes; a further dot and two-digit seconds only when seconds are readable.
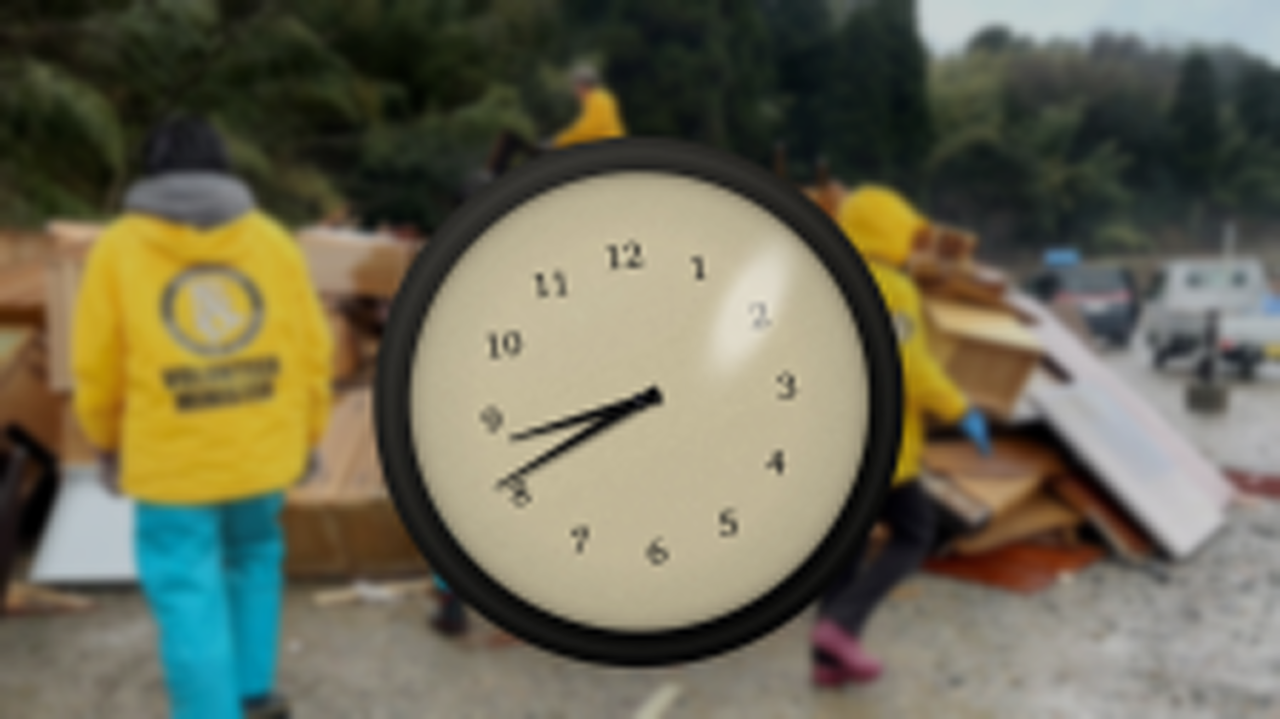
8.41
